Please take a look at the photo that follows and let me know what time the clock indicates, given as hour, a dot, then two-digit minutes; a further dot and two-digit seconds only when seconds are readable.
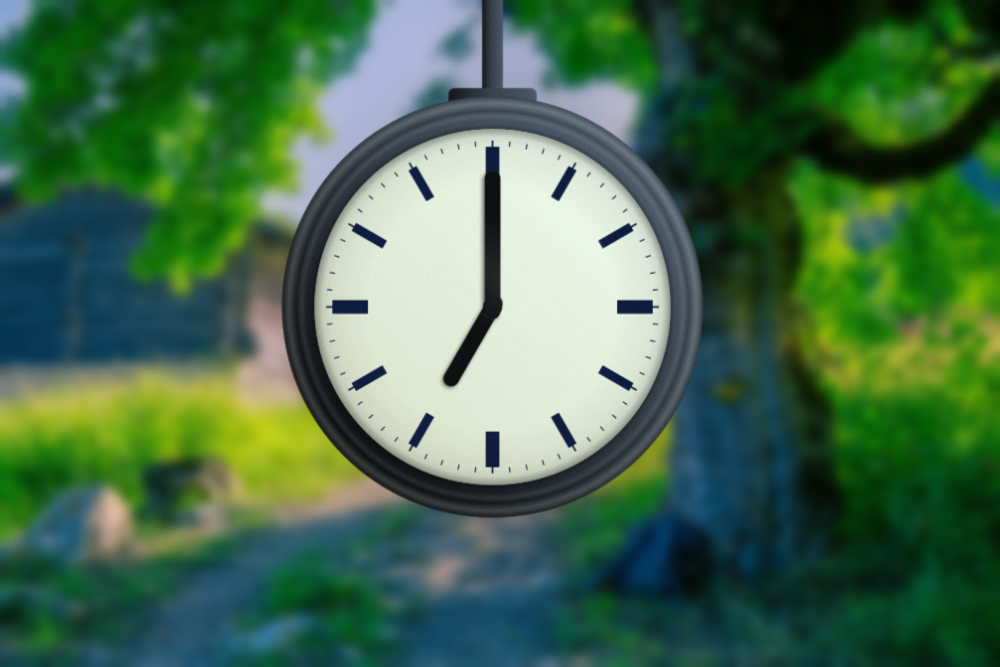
7.00
